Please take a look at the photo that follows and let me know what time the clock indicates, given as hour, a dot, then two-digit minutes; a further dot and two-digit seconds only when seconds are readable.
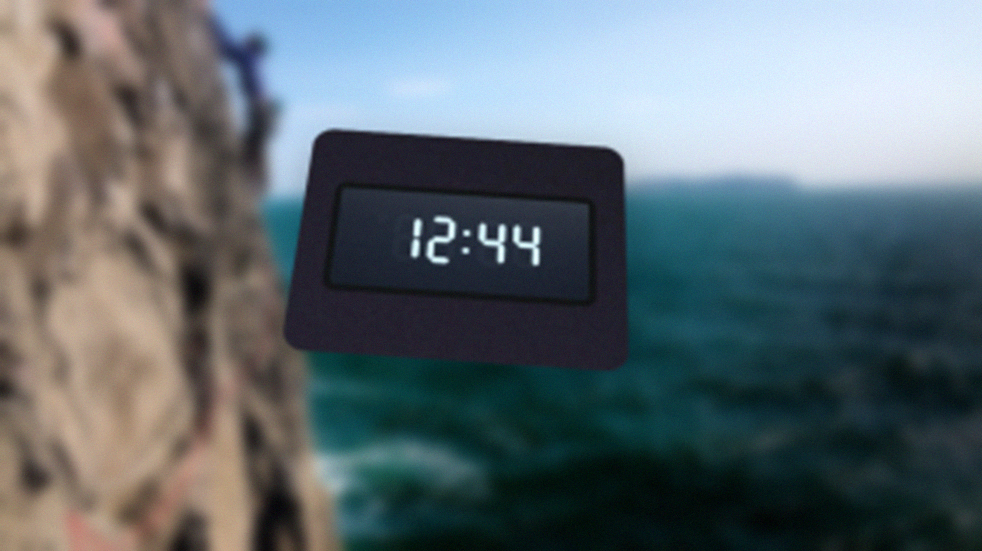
12.44
